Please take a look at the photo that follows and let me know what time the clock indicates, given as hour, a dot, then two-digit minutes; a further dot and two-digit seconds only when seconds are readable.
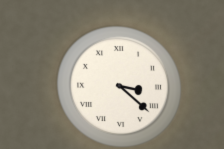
3.22
